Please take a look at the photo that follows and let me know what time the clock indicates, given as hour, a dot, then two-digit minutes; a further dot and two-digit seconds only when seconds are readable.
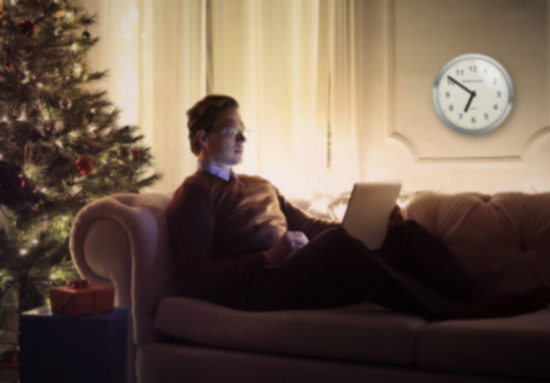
6.51
